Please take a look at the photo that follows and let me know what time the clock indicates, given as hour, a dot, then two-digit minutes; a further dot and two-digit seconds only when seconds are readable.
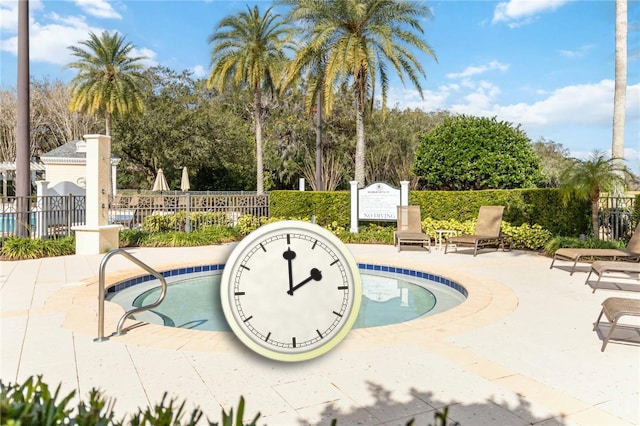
2.00
